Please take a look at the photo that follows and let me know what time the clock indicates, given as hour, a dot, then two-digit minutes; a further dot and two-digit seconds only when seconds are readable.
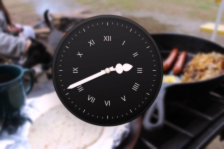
2.41
